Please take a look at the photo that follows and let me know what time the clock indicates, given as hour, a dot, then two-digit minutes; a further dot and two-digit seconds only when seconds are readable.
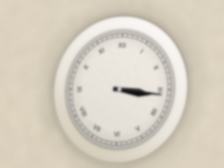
3.16
